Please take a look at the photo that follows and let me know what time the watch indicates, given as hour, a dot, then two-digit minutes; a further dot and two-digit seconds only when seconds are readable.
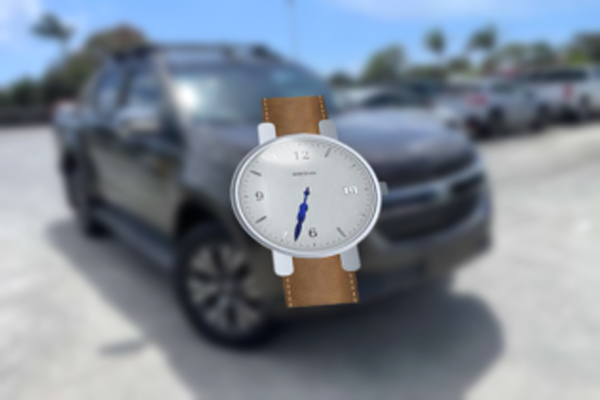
6.33
